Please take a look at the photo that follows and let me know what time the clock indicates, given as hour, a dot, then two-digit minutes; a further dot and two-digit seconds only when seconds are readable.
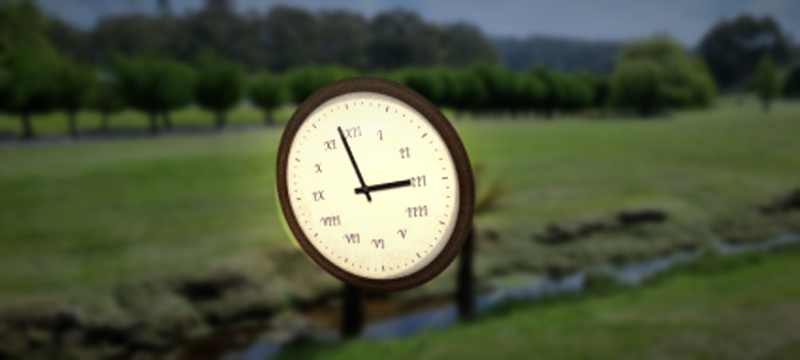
2.58
